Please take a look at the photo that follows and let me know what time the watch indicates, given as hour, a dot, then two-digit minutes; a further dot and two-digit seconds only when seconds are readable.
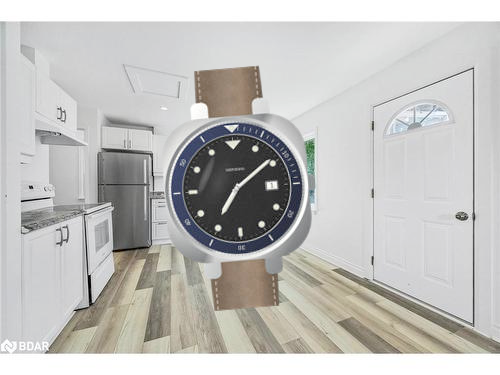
7.09
